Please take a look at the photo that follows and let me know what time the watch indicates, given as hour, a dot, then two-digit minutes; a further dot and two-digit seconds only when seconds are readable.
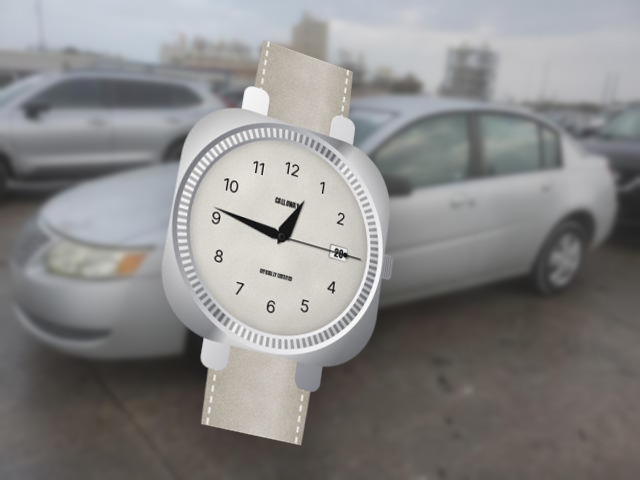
12.46.15
